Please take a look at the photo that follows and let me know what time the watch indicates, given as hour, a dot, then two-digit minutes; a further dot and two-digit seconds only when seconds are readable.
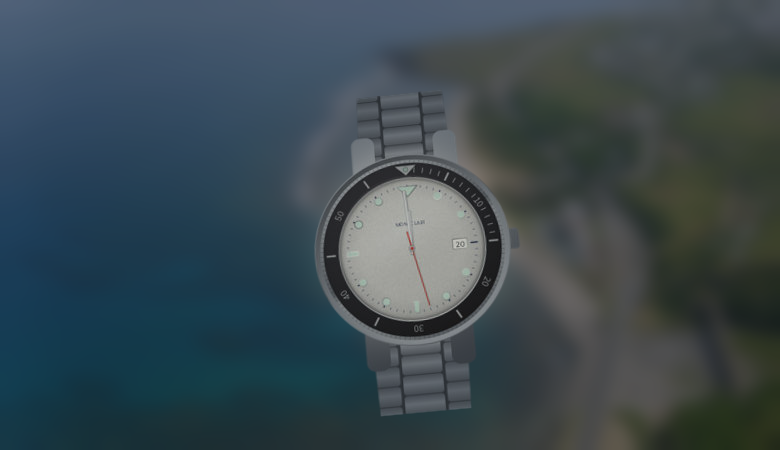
11.59.28
